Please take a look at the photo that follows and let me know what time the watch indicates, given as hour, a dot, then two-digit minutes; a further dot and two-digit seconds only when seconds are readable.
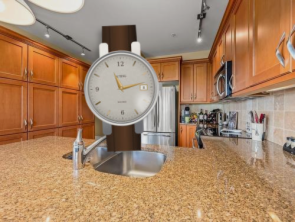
11.13
